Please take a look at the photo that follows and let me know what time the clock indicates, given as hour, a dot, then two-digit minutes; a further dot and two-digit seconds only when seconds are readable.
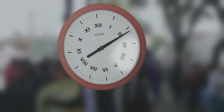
8.11
